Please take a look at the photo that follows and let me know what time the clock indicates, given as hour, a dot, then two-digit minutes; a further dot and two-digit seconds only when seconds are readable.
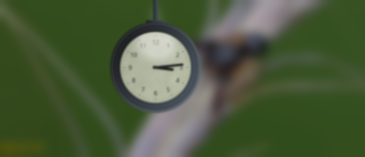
3.14
